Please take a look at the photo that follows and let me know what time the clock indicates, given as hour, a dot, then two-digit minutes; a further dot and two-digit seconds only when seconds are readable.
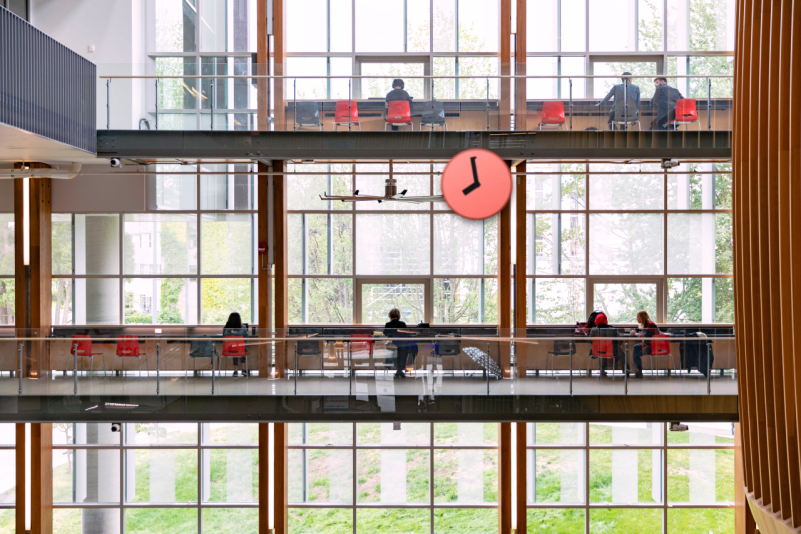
7.59
